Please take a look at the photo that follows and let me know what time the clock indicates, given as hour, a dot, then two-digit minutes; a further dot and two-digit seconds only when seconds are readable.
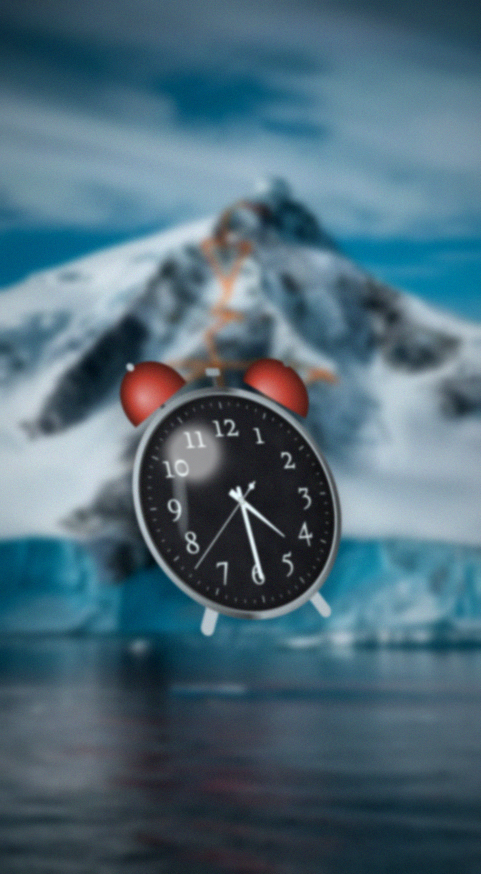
4.29.38
